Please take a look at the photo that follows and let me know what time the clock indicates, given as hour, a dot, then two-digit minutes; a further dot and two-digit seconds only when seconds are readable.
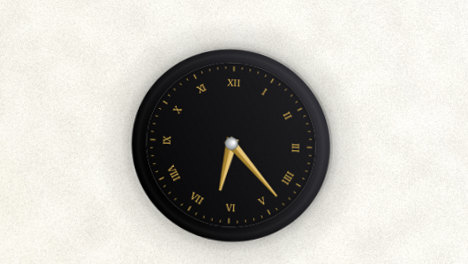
6.23
